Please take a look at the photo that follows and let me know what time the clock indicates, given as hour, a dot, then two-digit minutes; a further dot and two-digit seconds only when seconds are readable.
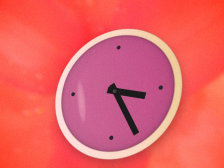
3.25
